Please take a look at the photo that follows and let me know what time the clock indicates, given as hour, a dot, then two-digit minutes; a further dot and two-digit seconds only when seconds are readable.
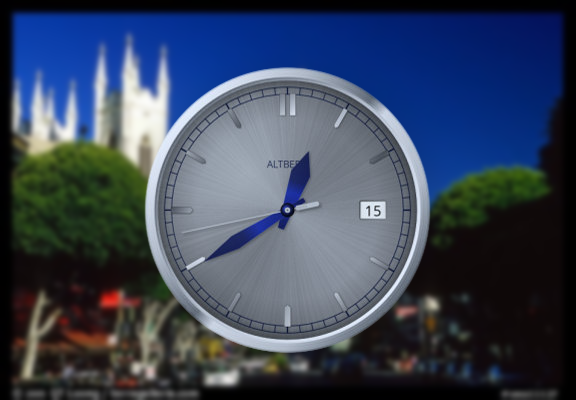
12.39.43
